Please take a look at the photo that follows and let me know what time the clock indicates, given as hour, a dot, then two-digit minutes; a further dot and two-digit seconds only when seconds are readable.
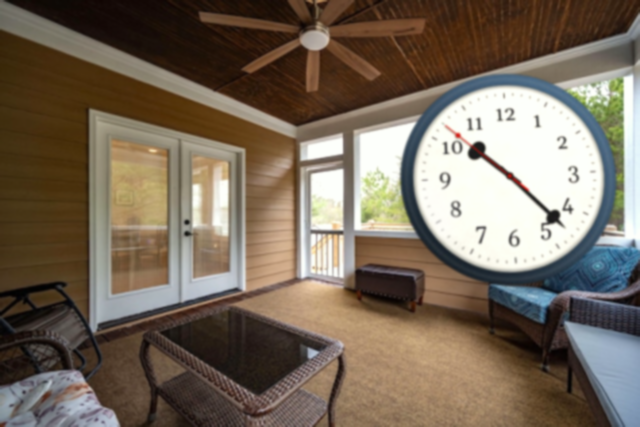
10.22.52
